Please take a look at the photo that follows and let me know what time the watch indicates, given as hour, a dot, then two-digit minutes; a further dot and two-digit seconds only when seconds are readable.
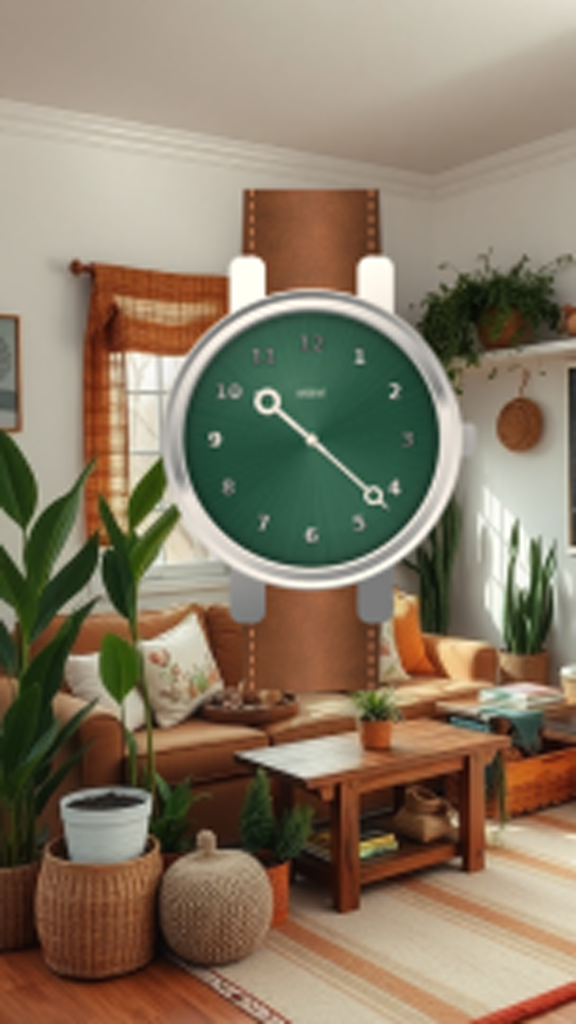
10.22
